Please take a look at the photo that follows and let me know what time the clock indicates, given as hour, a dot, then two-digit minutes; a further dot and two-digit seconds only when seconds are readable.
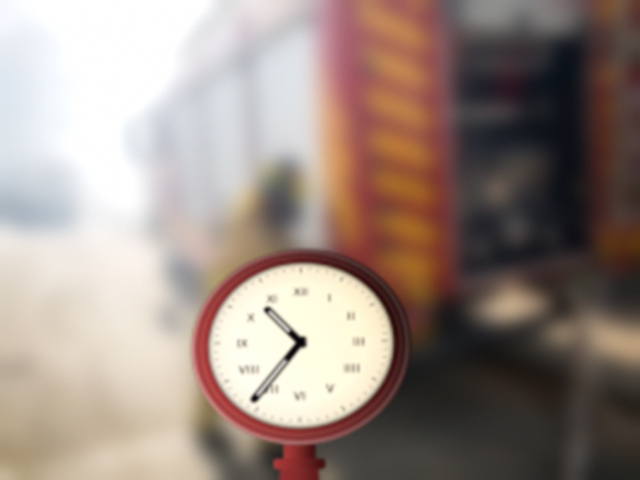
10.36
